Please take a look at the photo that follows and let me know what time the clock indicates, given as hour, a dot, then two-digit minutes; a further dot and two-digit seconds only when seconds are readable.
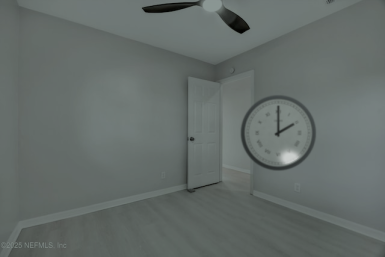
2.00
